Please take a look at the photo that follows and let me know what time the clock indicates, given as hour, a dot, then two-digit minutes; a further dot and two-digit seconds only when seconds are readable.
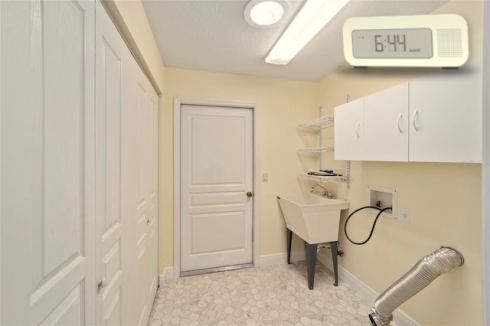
6.44
